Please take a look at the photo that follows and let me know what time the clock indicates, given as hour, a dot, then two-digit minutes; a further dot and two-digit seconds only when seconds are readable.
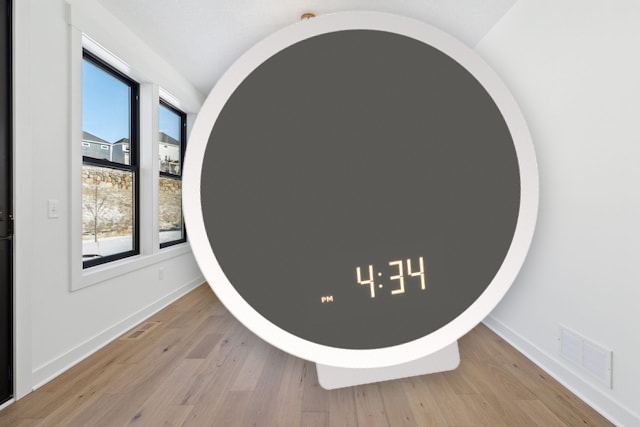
4.34
